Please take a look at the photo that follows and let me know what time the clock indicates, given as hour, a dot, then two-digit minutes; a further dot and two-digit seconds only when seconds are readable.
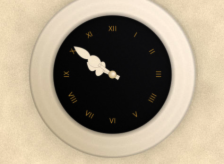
9.51
